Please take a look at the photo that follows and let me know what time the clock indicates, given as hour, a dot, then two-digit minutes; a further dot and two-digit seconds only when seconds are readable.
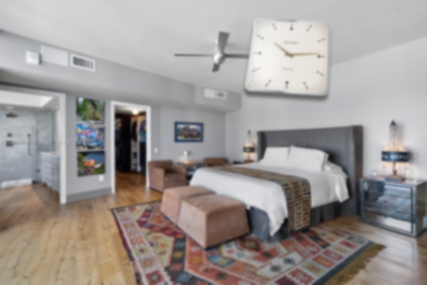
10.14
